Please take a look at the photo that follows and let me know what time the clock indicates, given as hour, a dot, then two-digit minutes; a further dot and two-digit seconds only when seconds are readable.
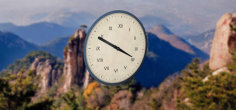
3.49
